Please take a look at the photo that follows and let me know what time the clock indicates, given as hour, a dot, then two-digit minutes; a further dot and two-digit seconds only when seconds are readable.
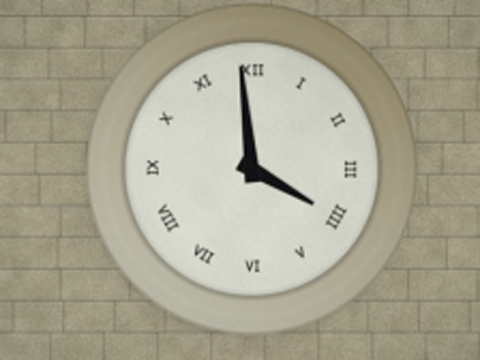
3.59
